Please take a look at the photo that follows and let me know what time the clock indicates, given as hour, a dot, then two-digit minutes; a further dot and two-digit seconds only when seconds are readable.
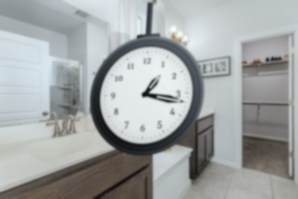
1.17
